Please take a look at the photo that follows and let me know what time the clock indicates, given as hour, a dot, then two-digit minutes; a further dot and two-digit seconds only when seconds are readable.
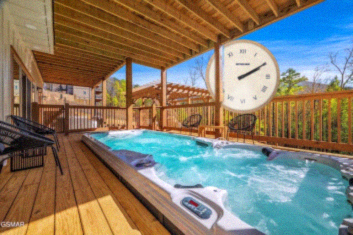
2.10
